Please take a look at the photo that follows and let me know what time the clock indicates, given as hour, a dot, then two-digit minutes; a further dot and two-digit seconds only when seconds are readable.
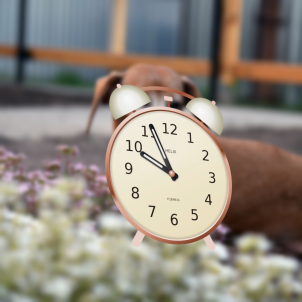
9.56
